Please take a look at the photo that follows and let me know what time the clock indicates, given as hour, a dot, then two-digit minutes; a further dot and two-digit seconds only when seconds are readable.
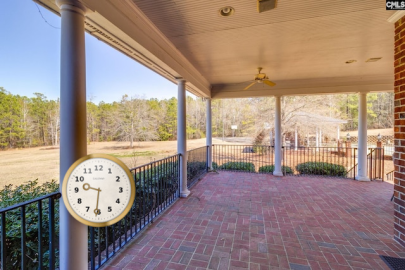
9.31
